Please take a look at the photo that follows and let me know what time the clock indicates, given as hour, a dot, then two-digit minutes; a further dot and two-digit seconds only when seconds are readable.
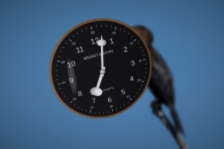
7.02
